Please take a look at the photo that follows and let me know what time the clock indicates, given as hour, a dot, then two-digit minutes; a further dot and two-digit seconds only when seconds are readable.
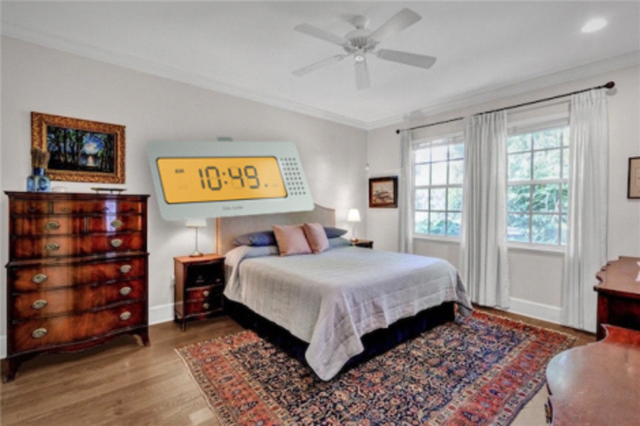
10.49
